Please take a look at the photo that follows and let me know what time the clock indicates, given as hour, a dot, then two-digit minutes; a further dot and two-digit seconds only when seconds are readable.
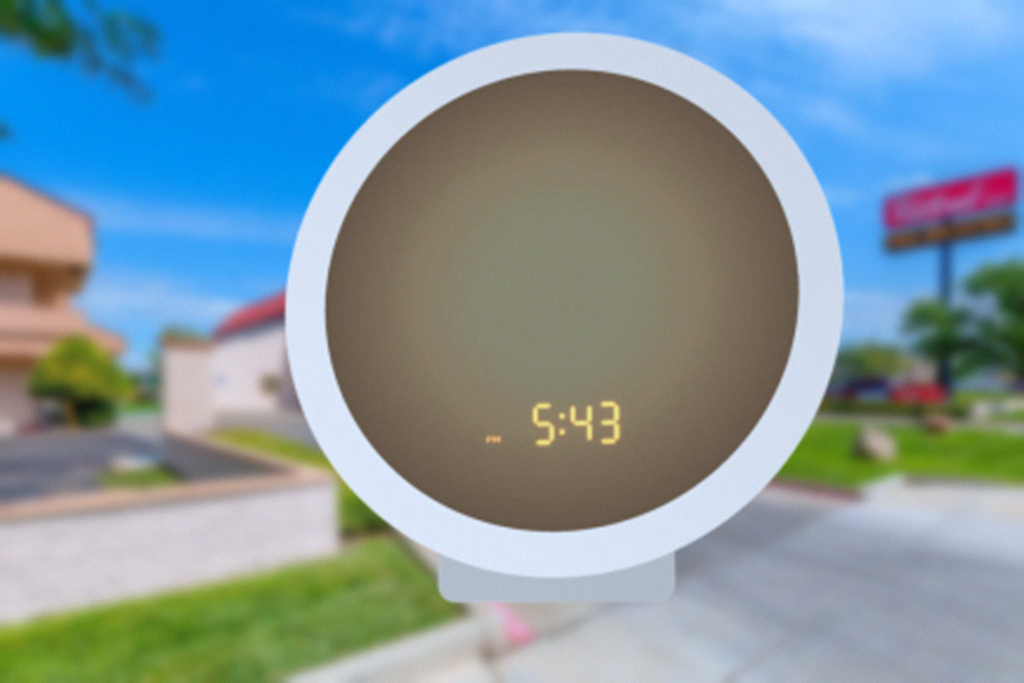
5.43
